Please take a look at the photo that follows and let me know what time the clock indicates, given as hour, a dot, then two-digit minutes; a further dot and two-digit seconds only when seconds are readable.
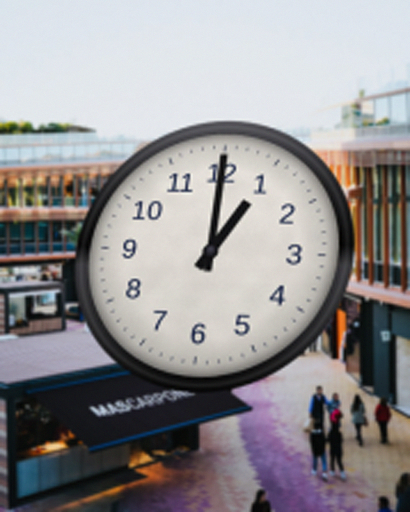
1.00
